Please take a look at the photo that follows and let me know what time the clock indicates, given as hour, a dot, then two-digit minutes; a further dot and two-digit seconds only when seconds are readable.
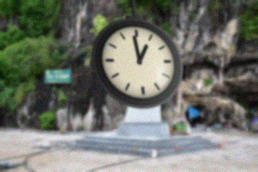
12.59
